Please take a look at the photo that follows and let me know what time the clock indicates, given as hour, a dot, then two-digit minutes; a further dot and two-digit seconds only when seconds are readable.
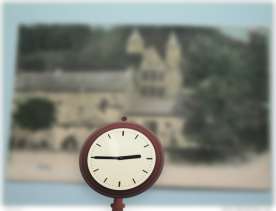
2.45
